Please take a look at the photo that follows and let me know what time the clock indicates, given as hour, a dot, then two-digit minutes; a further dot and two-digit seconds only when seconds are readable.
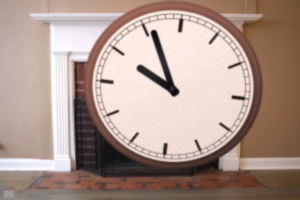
9.56
